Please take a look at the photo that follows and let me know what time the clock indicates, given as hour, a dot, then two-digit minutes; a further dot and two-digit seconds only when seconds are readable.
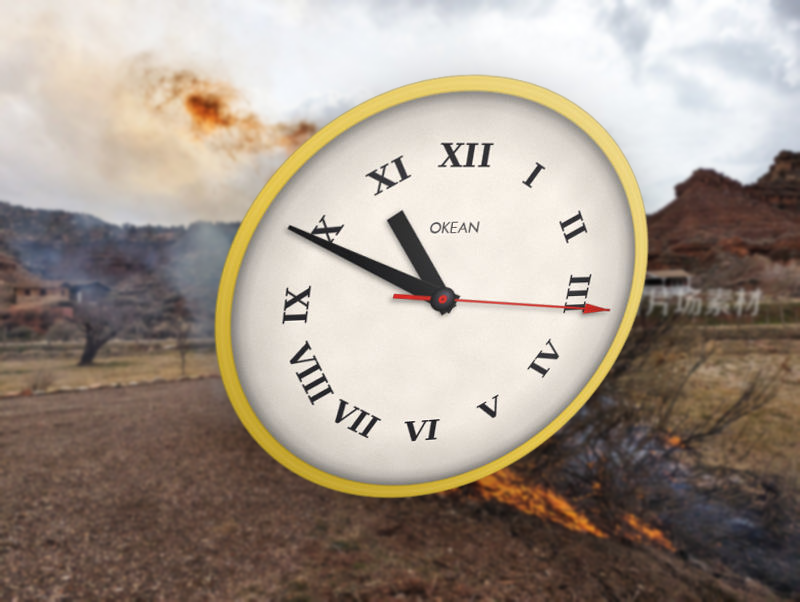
10.49.16
